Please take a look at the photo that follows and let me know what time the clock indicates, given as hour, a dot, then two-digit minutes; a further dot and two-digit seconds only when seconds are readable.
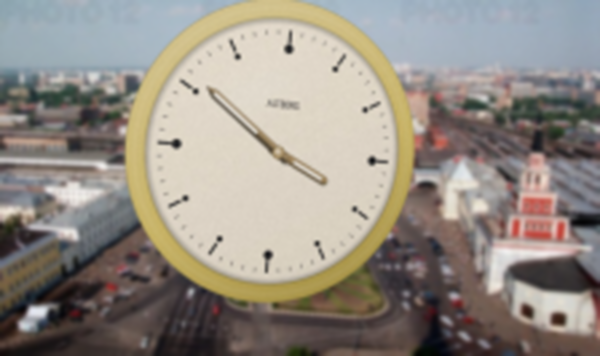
3.51
